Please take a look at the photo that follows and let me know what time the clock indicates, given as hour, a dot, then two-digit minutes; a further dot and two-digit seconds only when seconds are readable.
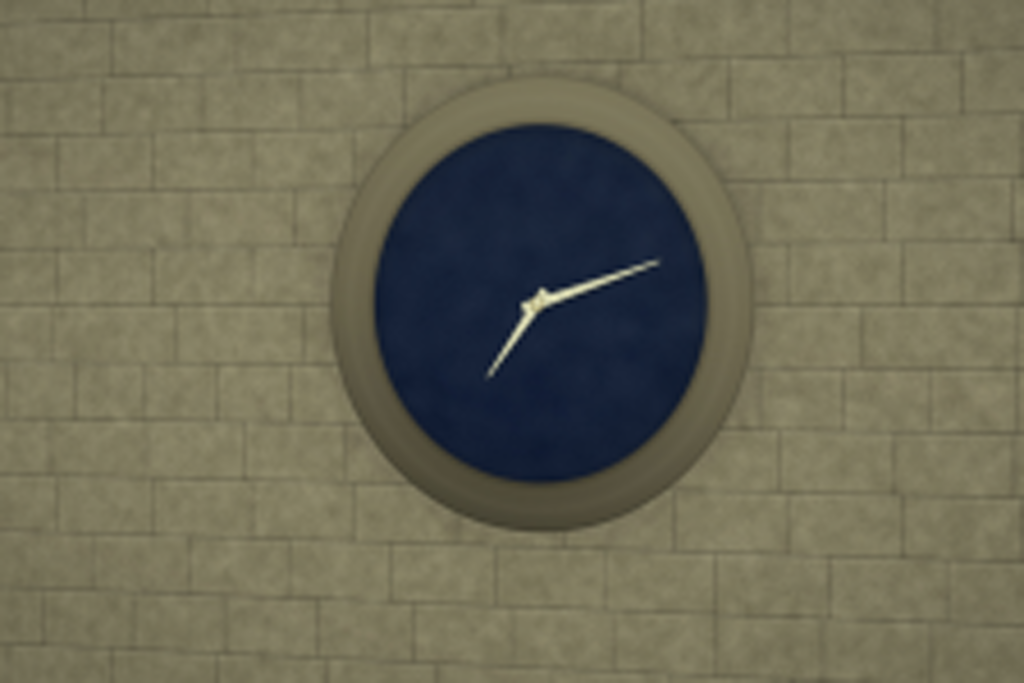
7.12
